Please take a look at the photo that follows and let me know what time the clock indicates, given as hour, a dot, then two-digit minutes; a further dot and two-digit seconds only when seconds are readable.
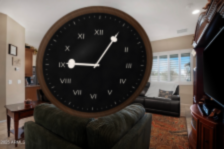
9.05
